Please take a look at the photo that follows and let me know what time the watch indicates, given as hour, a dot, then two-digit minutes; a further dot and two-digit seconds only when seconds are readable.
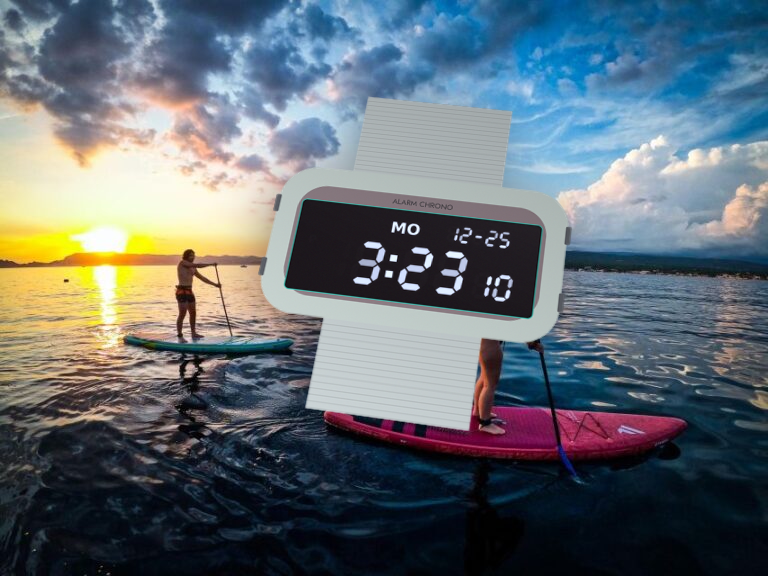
3.23.10
